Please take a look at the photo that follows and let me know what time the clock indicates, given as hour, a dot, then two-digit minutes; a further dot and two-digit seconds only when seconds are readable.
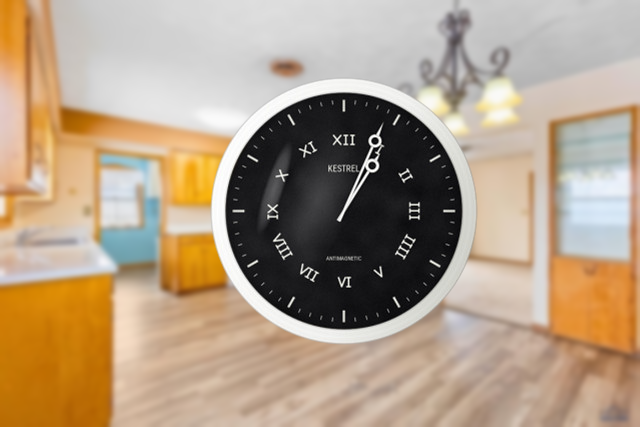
1.04
